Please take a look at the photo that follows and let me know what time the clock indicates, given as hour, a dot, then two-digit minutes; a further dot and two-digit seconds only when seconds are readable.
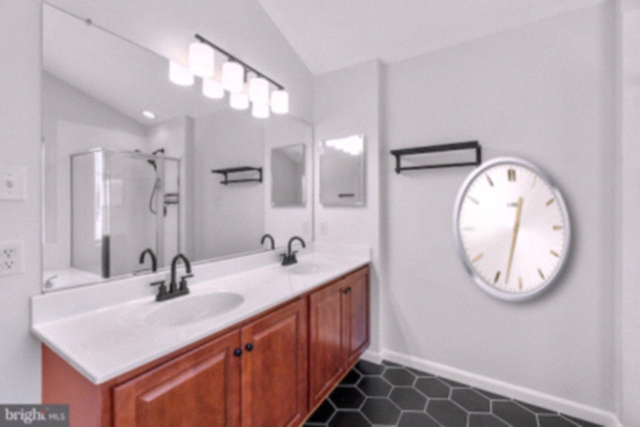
12.33
